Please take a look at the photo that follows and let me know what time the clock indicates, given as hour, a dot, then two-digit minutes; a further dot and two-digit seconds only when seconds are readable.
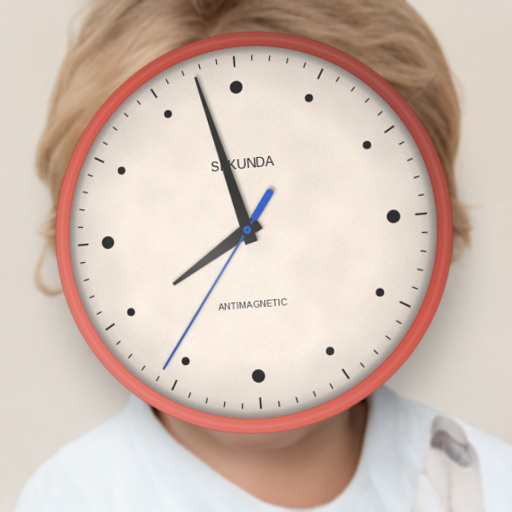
7.57.36
